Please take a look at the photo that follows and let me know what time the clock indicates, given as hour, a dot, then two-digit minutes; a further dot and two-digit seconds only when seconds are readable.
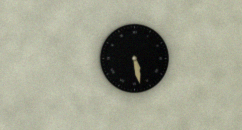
5.28
